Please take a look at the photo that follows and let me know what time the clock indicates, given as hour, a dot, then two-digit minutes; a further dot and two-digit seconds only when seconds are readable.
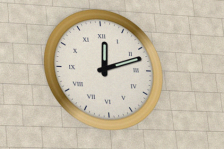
12.12
